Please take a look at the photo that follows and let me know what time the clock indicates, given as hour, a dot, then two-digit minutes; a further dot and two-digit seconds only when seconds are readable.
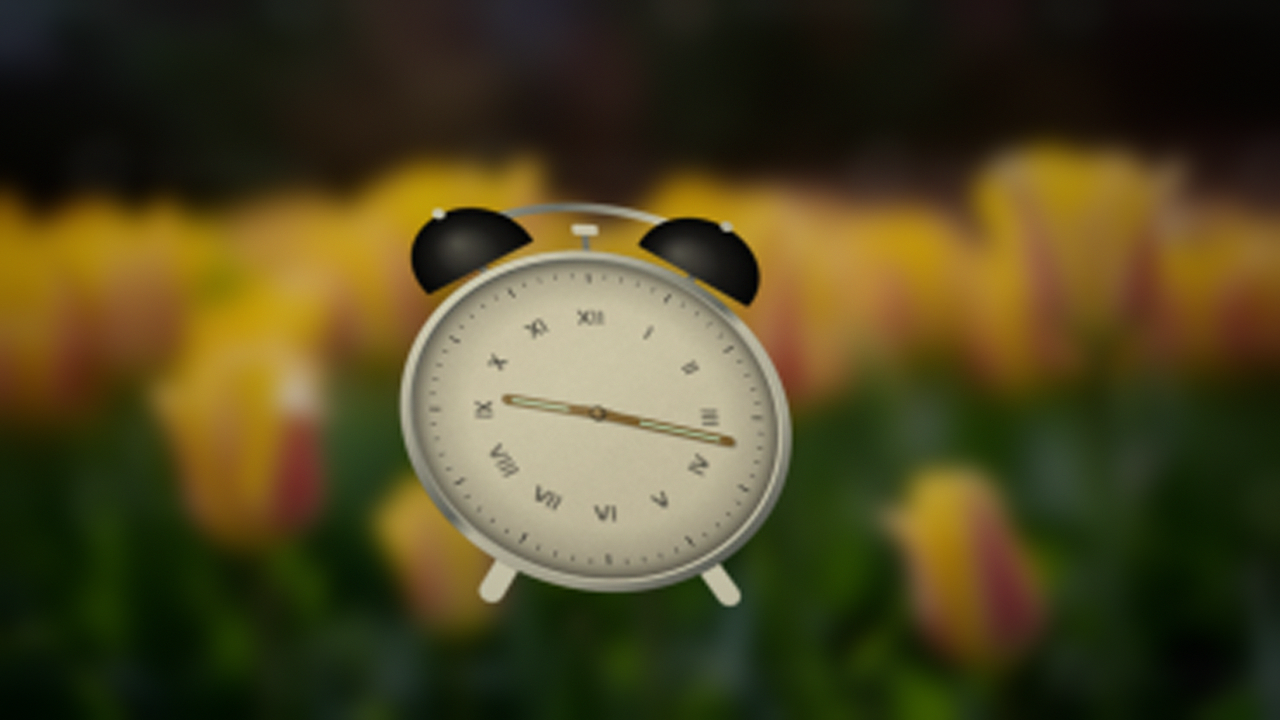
9.17
